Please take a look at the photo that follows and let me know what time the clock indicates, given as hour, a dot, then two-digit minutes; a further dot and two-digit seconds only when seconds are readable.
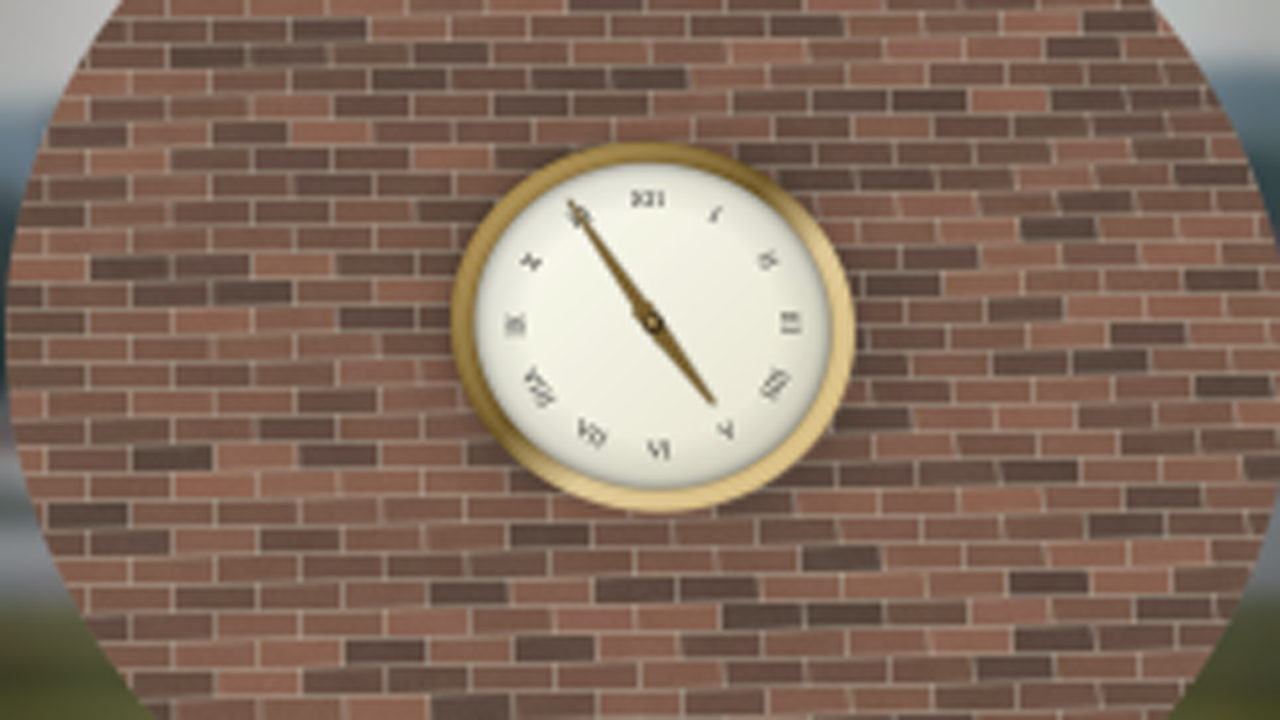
4.55
